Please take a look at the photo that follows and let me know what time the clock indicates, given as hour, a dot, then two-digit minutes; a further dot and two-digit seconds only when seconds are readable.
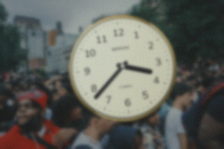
3.38
